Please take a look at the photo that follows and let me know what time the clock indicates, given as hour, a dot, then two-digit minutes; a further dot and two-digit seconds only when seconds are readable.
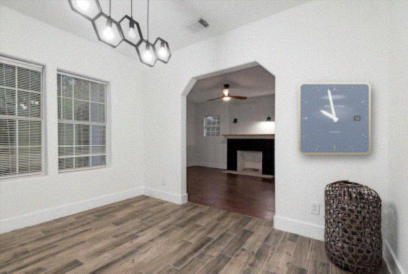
9.58
